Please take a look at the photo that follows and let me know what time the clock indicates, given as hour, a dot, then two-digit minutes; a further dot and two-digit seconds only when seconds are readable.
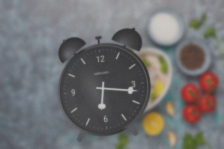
6.17
